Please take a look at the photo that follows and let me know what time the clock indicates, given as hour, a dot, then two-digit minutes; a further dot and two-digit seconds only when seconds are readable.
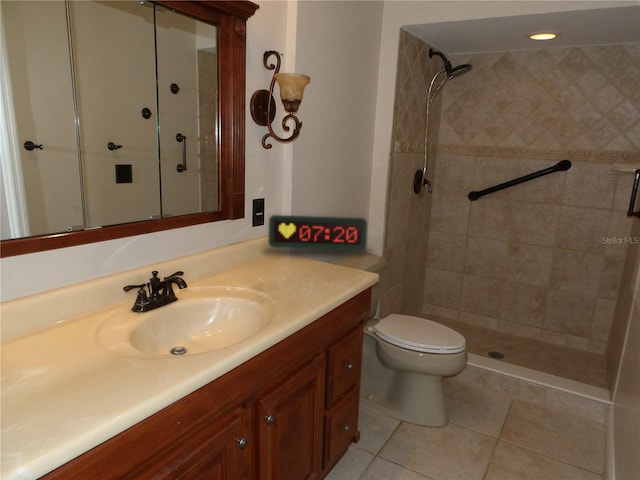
7.20
